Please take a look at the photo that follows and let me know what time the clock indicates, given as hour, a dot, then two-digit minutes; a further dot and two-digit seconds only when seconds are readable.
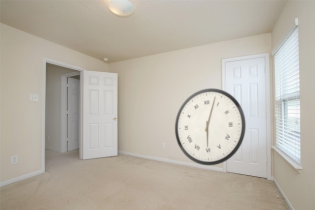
6.03
